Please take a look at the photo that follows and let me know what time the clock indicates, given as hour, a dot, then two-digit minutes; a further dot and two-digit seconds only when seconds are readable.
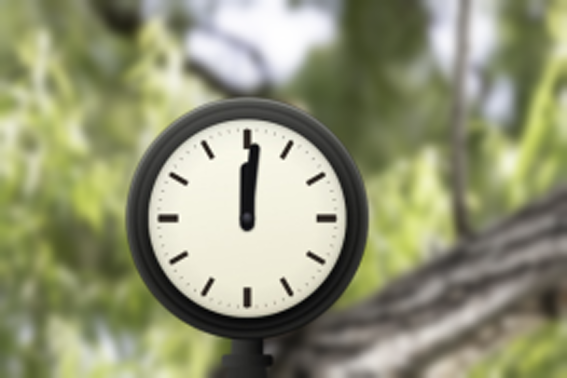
12.01
